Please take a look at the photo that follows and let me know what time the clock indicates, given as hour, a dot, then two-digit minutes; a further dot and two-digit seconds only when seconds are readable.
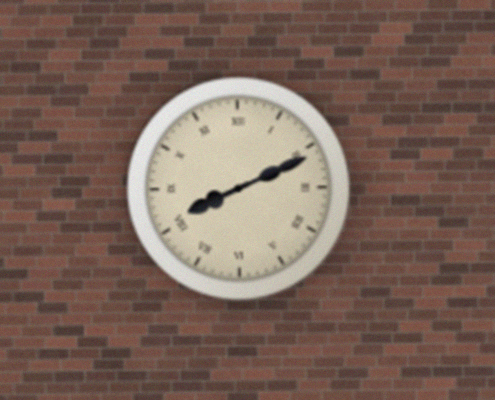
8.11
